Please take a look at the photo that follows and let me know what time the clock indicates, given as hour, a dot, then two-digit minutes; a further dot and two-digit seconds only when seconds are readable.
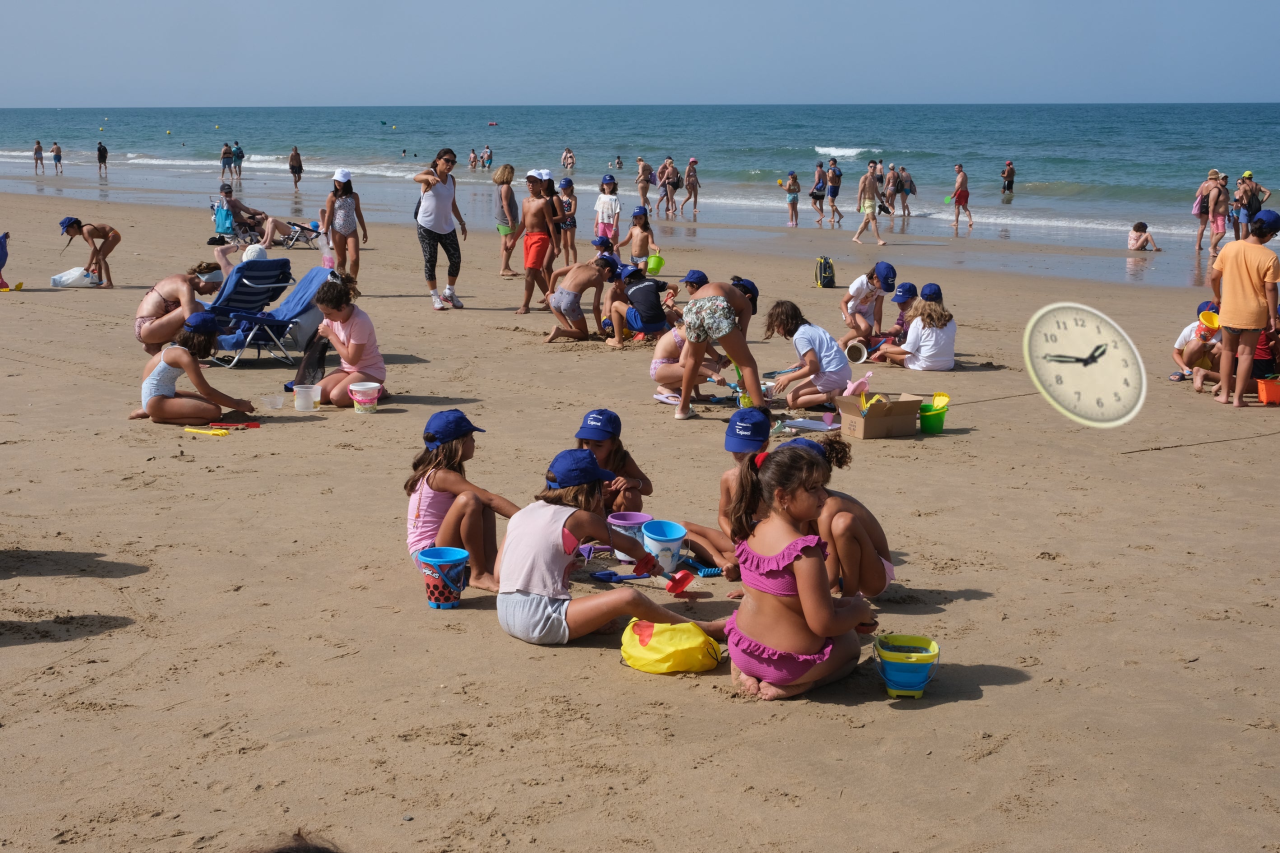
1.45
